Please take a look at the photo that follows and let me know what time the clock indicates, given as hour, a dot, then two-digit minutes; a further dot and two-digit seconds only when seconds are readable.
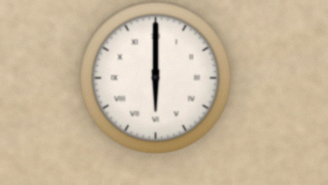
6.00
